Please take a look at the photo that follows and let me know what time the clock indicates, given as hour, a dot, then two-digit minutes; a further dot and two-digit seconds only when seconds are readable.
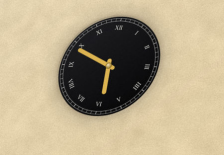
5.49
